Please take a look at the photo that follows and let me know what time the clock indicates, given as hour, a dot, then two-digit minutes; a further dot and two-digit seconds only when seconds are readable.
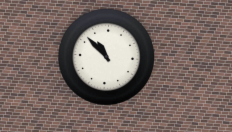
10.52
